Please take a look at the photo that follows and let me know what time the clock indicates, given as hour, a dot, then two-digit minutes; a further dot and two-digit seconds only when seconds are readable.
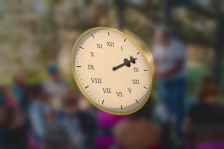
2.11
